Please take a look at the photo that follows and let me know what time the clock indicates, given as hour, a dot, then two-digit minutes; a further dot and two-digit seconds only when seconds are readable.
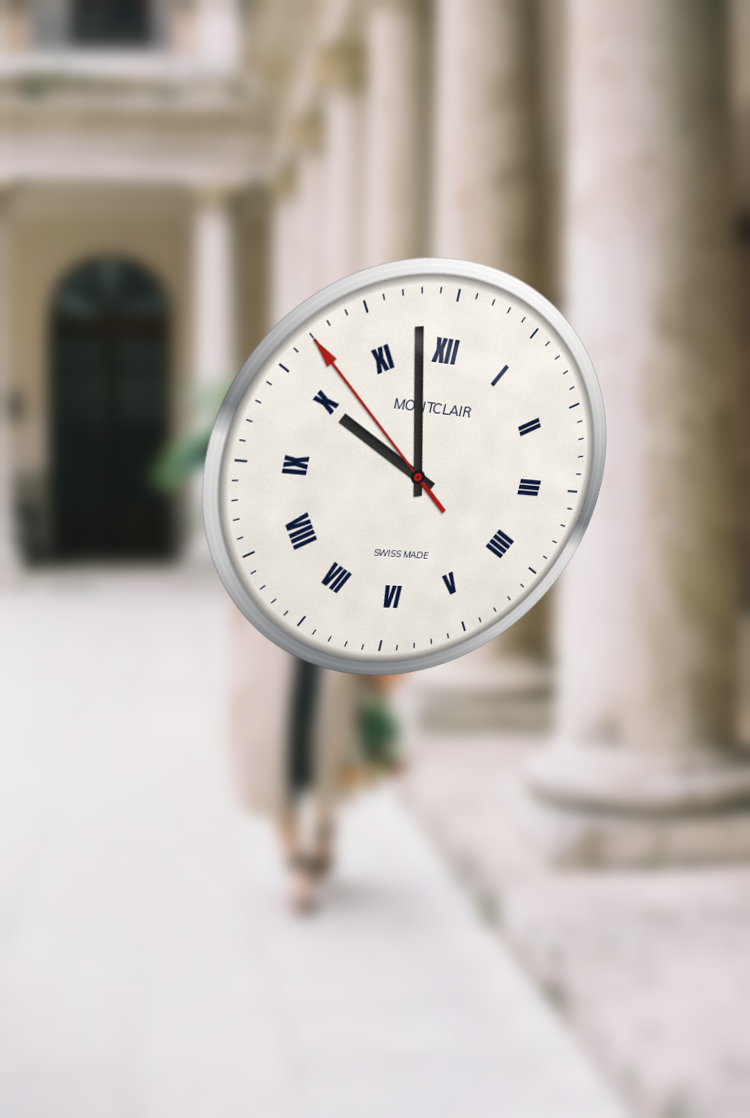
9.57.52
